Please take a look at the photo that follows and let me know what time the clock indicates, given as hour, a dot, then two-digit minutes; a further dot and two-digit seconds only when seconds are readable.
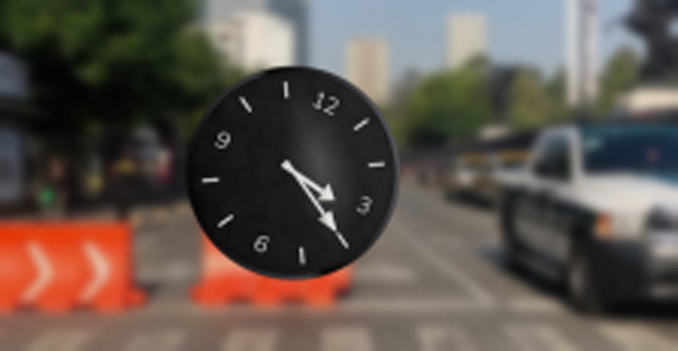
3.20
